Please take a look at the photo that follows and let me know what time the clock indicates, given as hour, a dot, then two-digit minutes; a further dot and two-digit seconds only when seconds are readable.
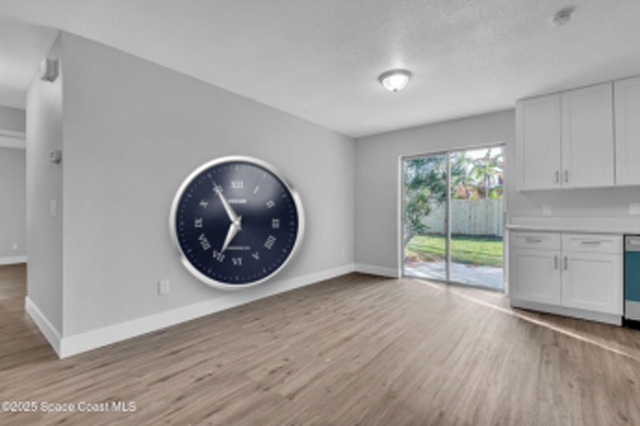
6.55
